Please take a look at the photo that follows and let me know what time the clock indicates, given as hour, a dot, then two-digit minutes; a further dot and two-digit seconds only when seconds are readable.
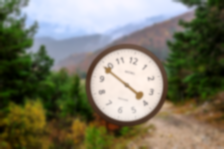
3.49
